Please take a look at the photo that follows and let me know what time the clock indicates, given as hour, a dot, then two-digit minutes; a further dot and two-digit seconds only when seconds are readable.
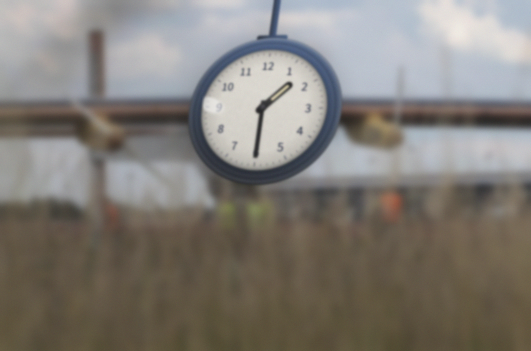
1.30
